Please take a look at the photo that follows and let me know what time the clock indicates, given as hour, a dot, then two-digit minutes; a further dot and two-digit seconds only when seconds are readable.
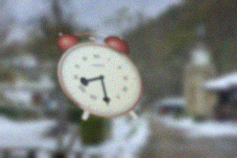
8.30
